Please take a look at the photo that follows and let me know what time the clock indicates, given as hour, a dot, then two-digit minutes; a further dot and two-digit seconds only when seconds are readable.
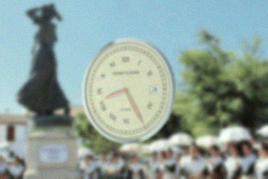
8.25
